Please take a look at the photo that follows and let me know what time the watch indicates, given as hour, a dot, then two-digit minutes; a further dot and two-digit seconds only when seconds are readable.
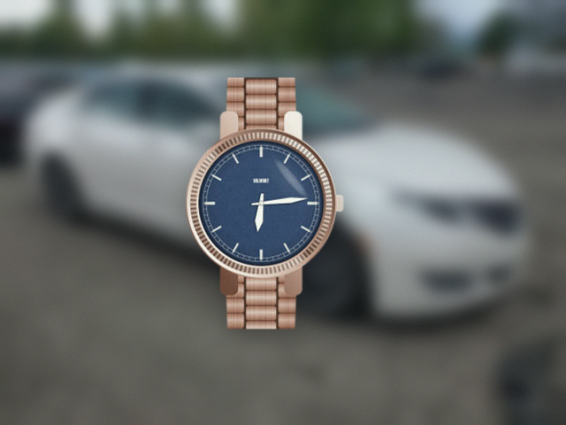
6.14
